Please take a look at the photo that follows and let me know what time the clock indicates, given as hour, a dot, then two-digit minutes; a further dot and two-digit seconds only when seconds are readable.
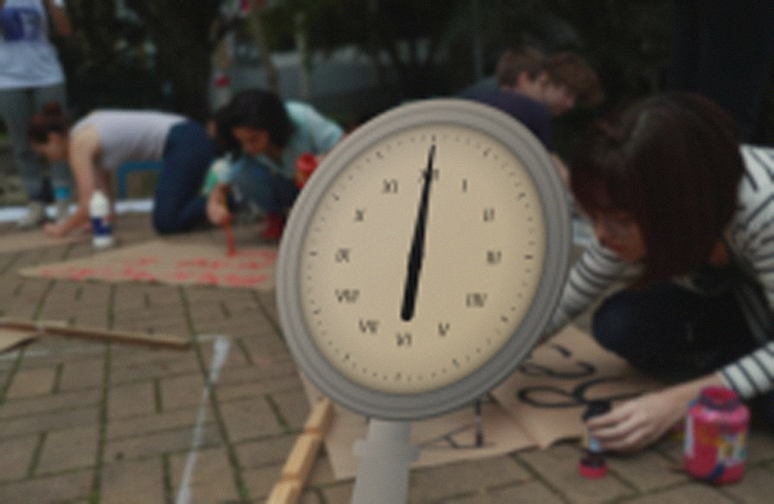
6.00
